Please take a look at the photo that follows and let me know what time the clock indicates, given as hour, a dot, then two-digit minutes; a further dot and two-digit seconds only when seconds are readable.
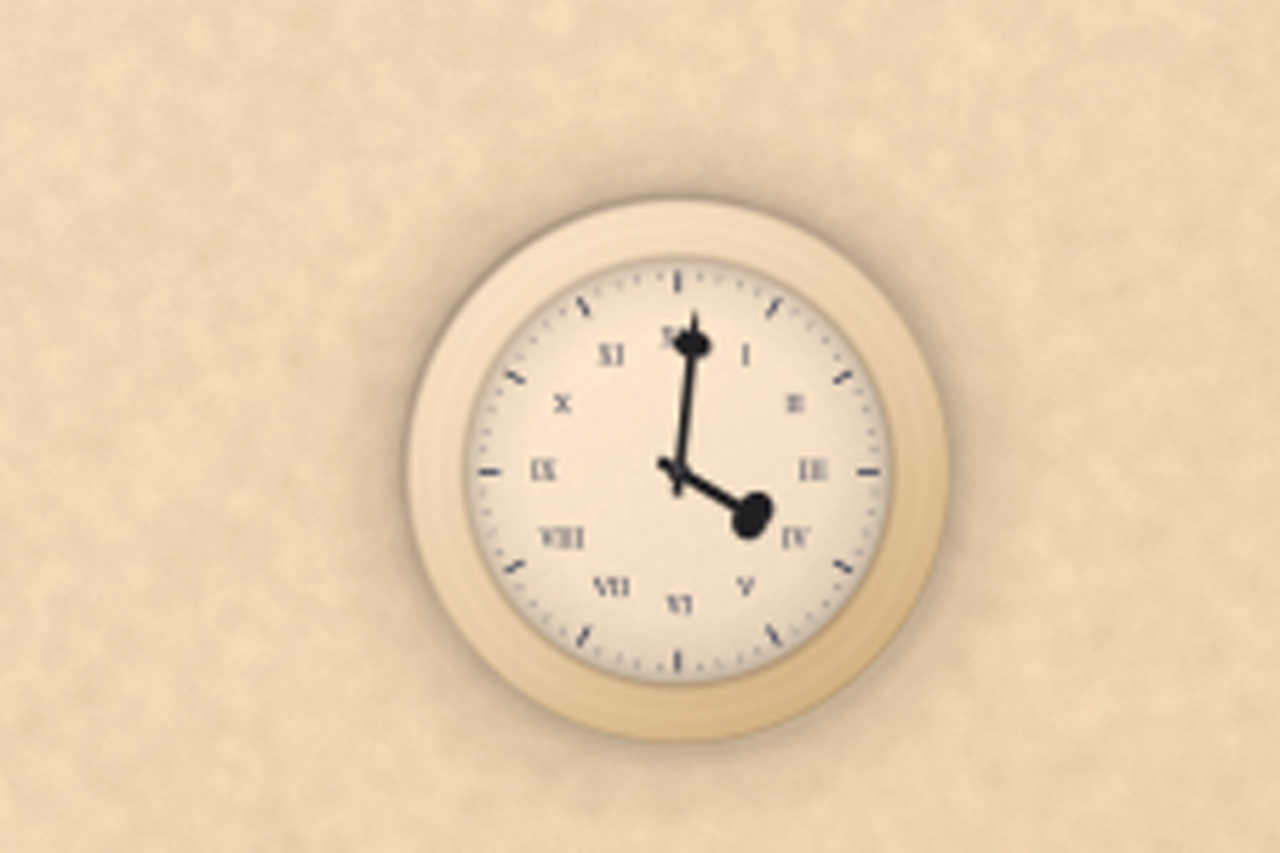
4.01
